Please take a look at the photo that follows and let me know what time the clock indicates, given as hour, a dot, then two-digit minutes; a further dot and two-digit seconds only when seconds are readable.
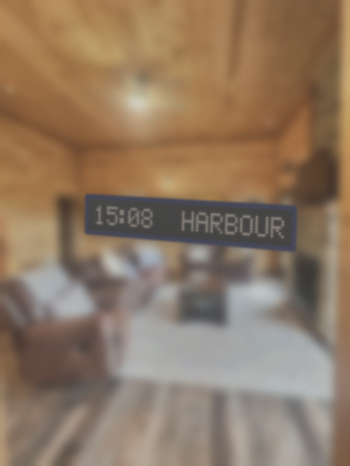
15.08
